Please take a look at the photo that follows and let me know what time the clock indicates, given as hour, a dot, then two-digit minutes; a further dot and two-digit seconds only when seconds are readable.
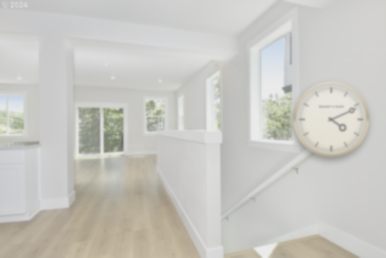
4.11
